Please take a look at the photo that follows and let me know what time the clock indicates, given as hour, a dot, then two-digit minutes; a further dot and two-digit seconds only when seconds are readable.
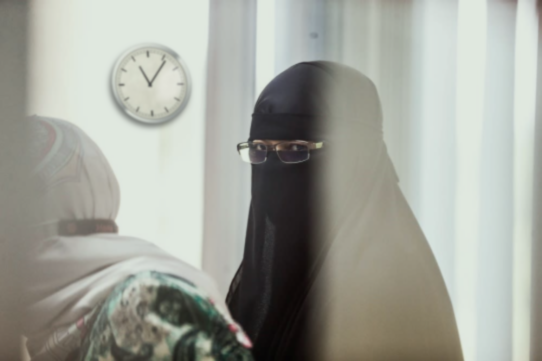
11.06
